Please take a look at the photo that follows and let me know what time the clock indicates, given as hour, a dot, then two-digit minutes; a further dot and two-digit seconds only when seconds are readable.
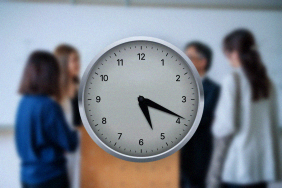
5.19
